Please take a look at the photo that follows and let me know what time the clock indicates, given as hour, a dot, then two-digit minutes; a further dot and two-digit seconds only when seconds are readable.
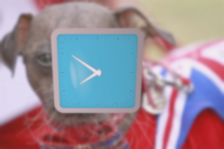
7.51
